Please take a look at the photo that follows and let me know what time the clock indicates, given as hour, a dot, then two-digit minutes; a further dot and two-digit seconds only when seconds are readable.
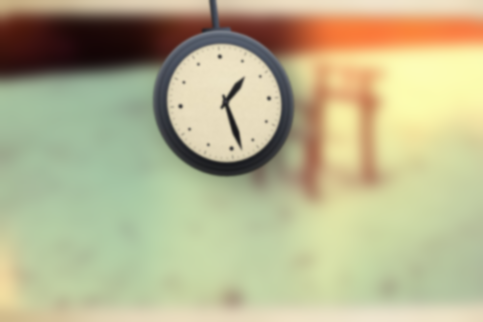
1.28
